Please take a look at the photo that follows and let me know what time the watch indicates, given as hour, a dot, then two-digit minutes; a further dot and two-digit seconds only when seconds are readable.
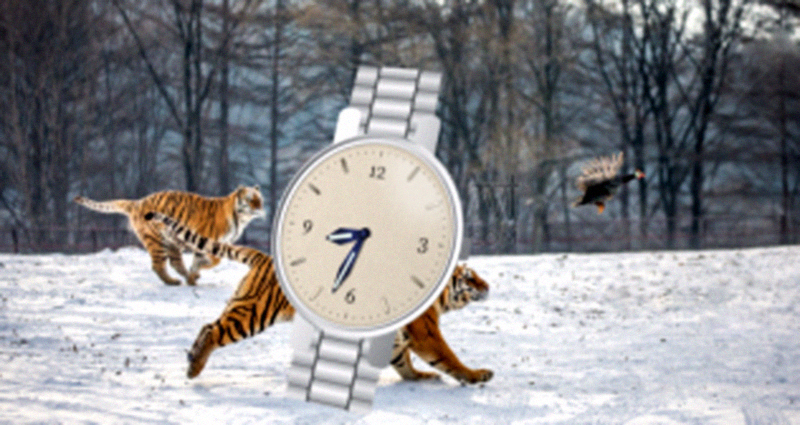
8.33
